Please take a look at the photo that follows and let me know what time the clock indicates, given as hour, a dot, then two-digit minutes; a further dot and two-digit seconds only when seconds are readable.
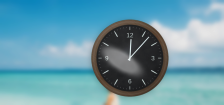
12.07
